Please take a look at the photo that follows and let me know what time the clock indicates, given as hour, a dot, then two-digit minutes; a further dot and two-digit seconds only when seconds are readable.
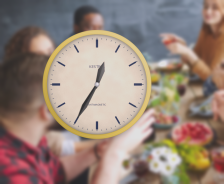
12.35
